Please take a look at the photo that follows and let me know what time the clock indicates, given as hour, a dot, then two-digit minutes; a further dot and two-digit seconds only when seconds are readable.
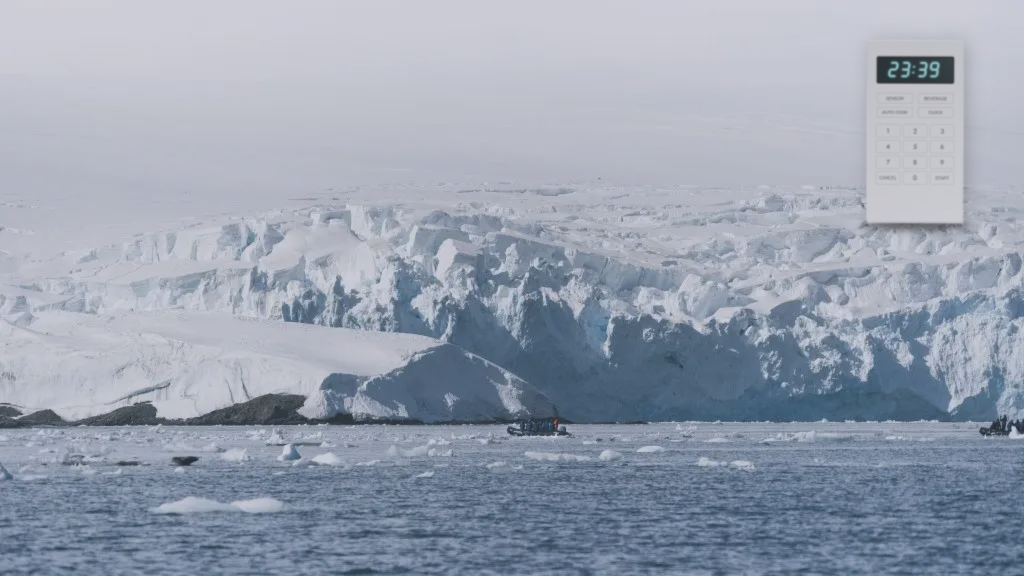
23.39
